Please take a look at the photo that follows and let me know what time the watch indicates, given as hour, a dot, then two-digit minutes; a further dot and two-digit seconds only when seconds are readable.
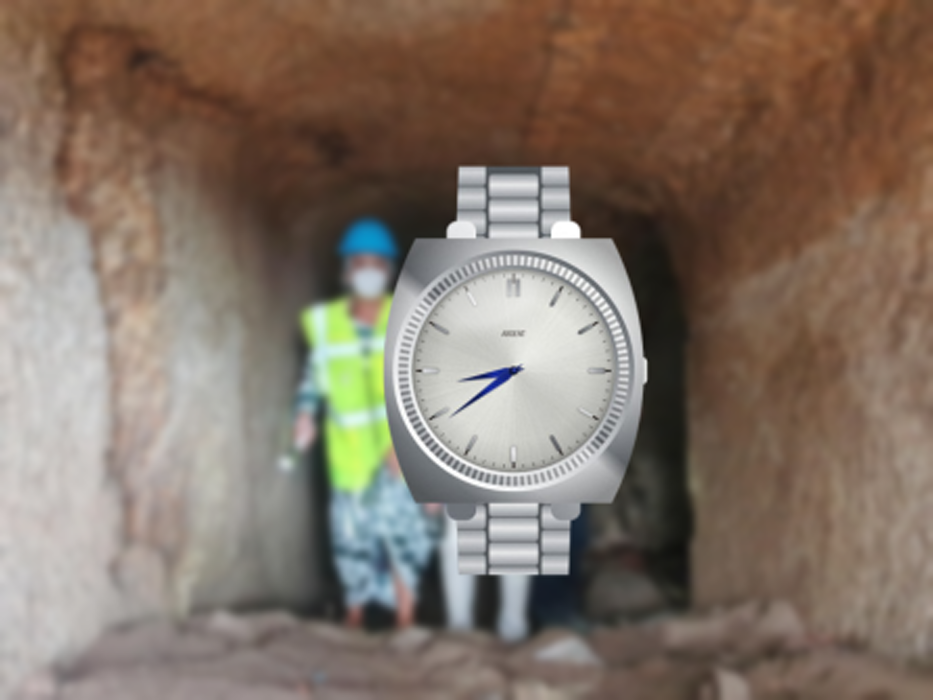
8.39
